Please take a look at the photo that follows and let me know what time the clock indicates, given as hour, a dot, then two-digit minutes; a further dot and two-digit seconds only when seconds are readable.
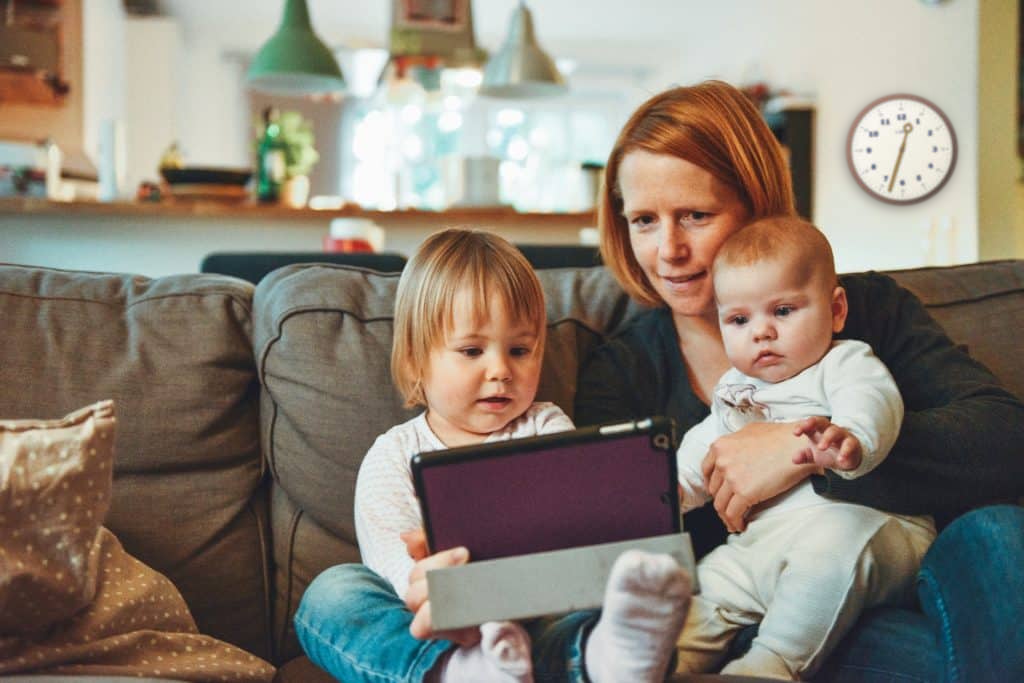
12.33
